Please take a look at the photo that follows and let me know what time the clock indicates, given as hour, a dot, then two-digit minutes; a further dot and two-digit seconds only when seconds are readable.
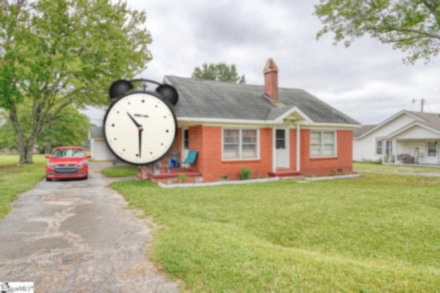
10.29
